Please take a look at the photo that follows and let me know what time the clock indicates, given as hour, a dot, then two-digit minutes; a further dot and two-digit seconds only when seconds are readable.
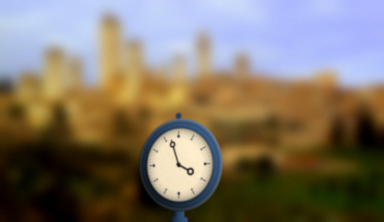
3.57
